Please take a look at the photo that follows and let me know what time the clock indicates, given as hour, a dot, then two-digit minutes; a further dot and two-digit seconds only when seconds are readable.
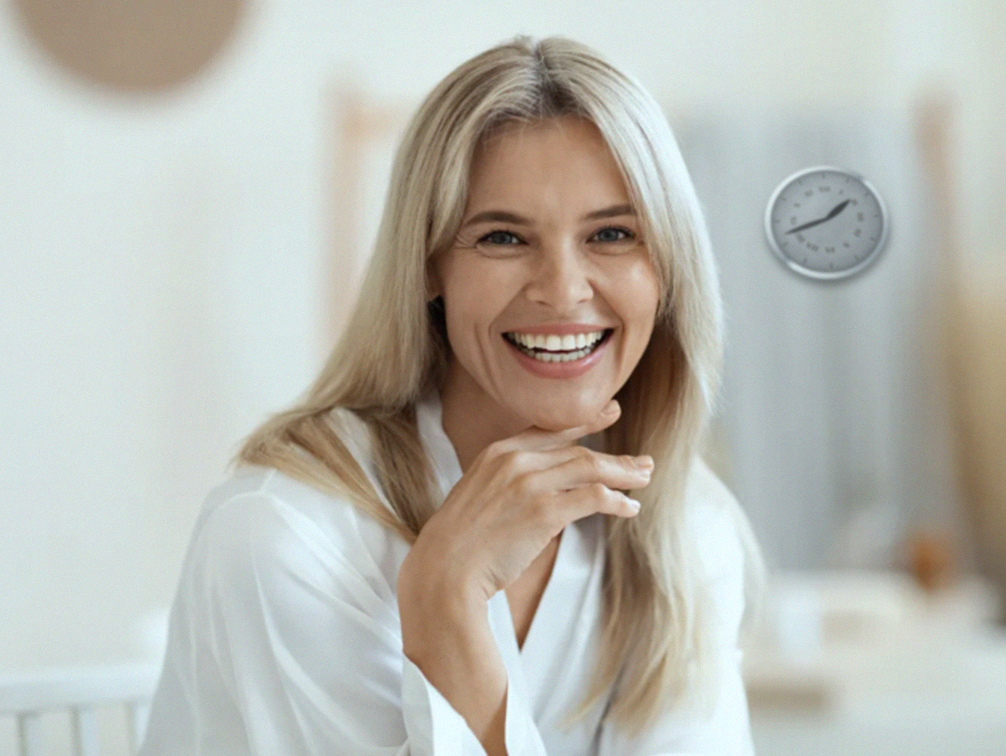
1.42
